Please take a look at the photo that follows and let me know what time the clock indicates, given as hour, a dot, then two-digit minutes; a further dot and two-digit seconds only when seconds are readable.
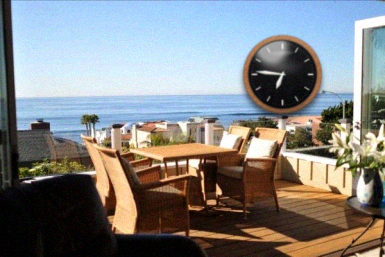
6.46
